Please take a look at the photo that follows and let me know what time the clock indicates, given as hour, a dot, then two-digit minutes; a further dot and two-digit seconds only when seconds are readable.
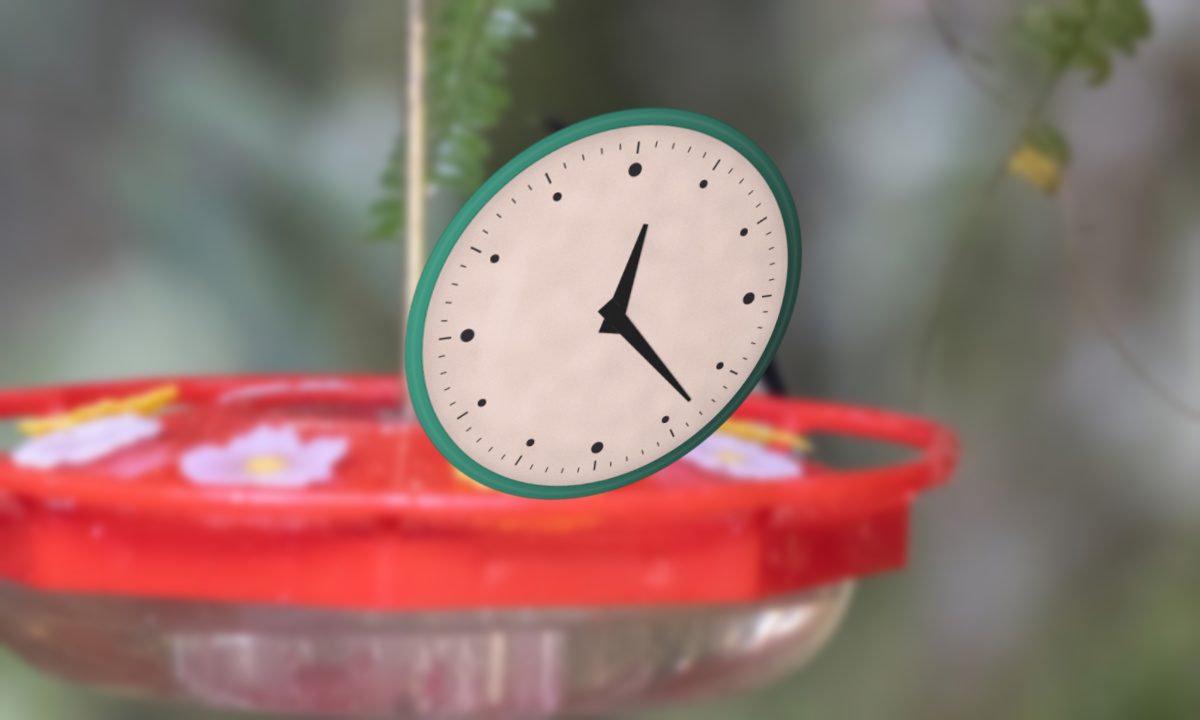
12.23
